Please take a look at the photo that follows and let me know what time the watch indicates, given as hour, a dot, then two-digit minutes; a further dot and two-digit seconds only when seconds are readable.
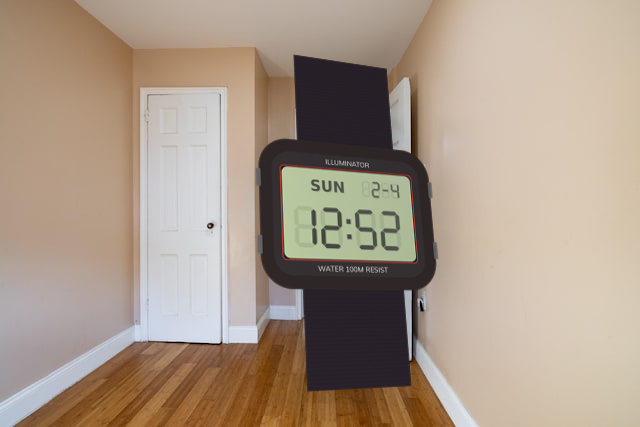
12.52
